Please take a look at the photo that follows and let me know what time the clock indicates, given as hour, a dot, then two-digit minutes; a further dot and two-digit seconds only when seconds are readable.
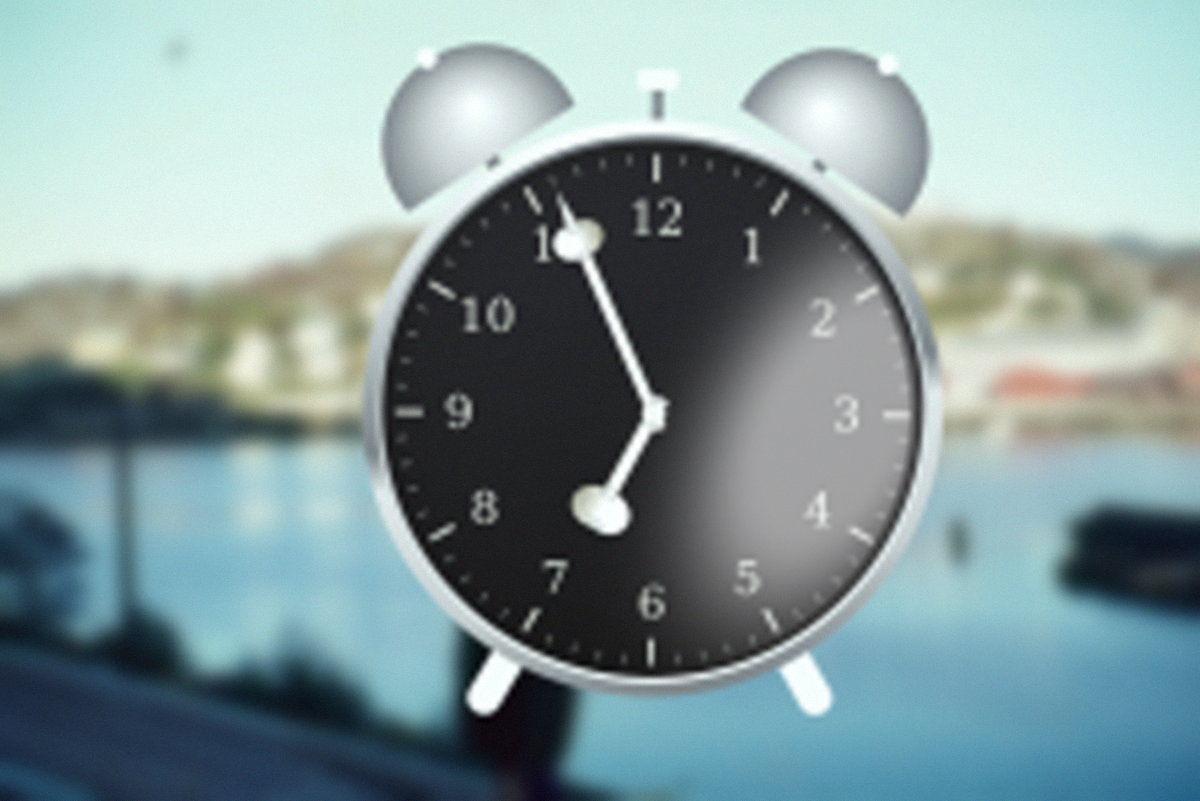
6.56
